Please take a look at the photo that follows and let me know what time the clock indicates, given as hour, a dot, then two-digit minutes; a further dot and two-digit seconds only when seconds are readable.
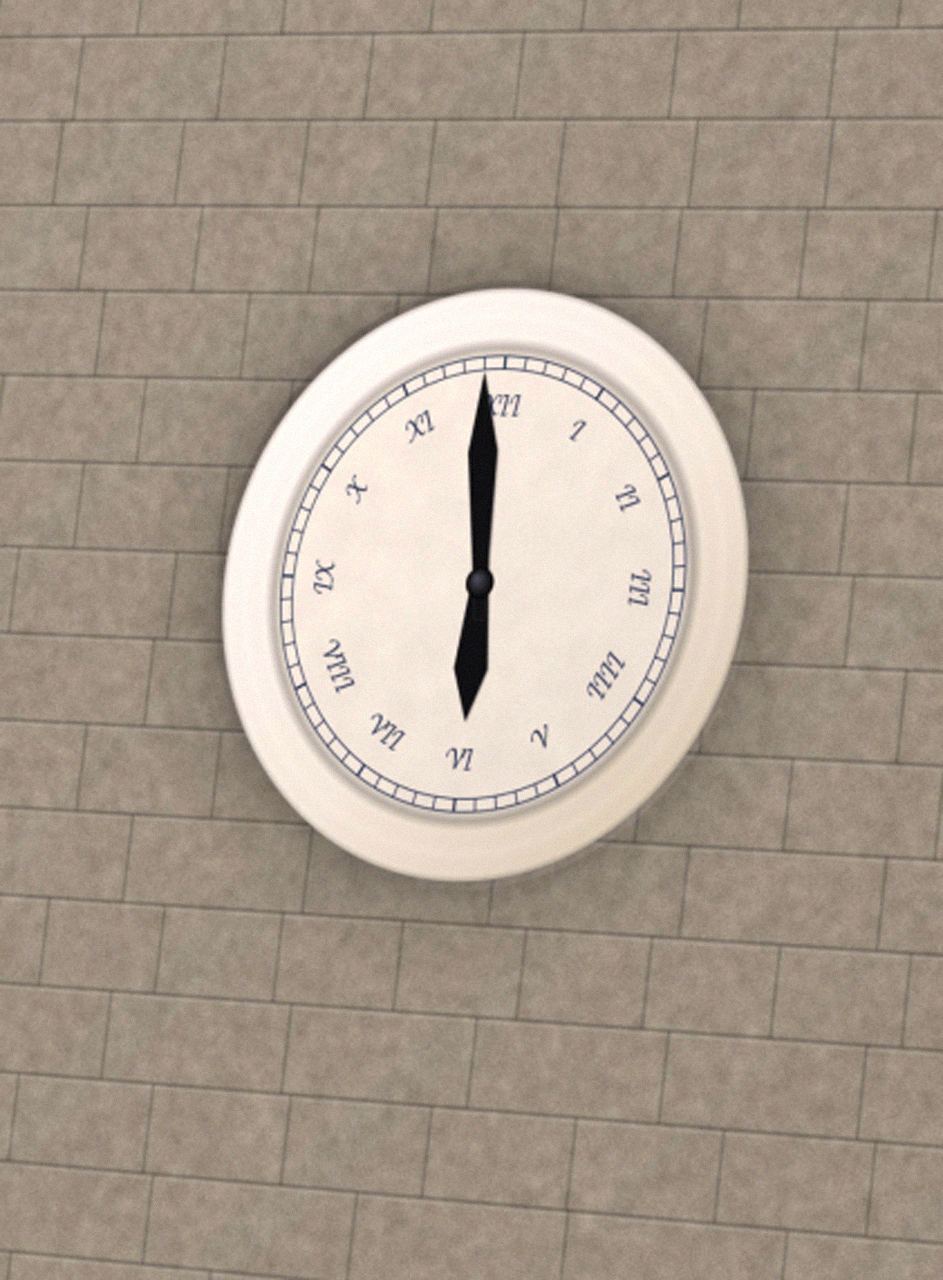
5.59
